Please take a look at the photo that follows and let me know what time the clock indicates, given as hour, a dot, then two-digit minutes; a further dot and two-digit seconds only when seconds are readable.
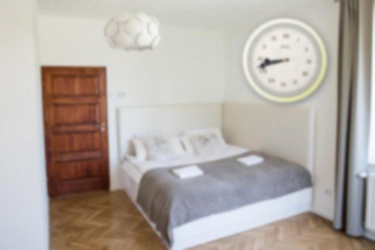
8.42
